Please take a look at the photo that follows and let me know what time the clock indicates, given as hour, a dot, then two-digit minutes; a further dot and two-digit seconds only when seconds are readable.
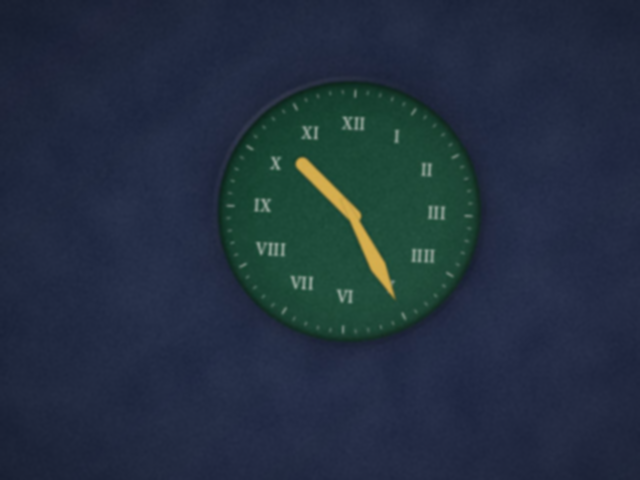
10.25
